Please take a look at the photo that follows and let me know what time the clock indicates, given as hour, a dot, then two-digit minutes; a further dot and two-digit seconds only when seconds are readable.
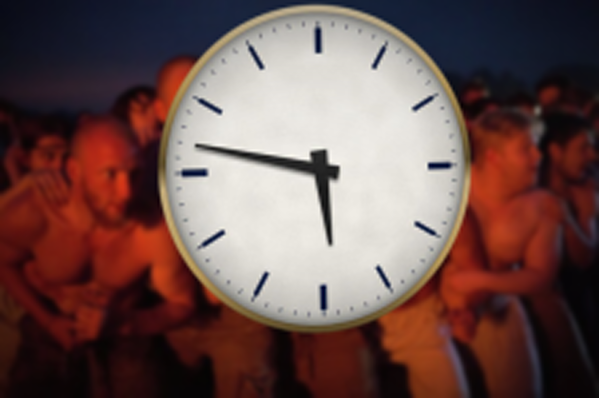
5.47
